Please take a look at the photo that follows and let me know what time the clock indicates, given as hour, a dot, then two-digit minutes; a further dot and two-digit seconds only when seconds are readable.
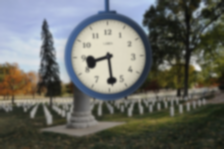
8.29
